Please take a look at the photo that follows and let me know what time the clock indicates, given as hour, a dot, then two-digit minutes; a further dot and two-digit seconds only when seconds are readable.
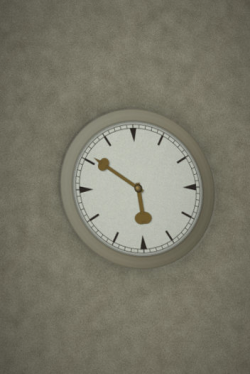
5.51
